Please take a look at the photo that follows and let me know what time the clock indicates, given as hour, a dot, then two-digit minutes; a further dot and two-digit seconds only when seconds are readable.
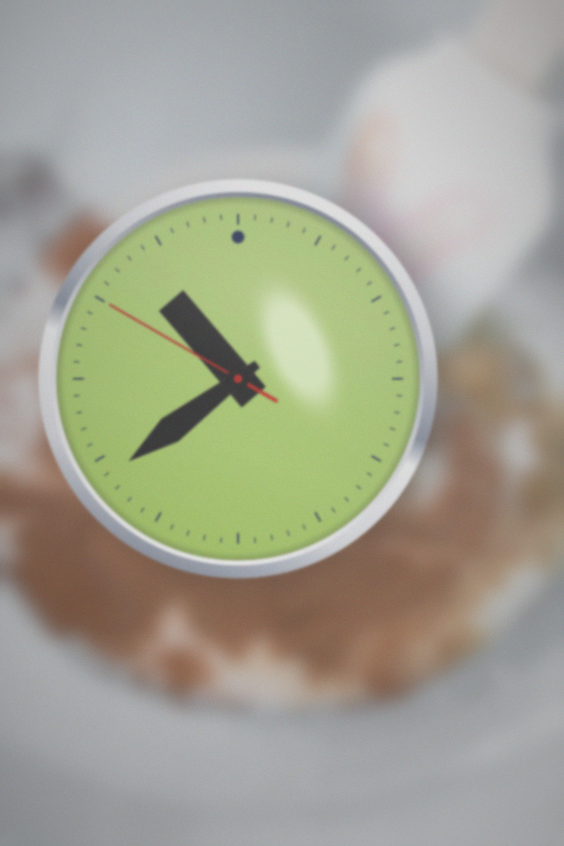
10.38.50
